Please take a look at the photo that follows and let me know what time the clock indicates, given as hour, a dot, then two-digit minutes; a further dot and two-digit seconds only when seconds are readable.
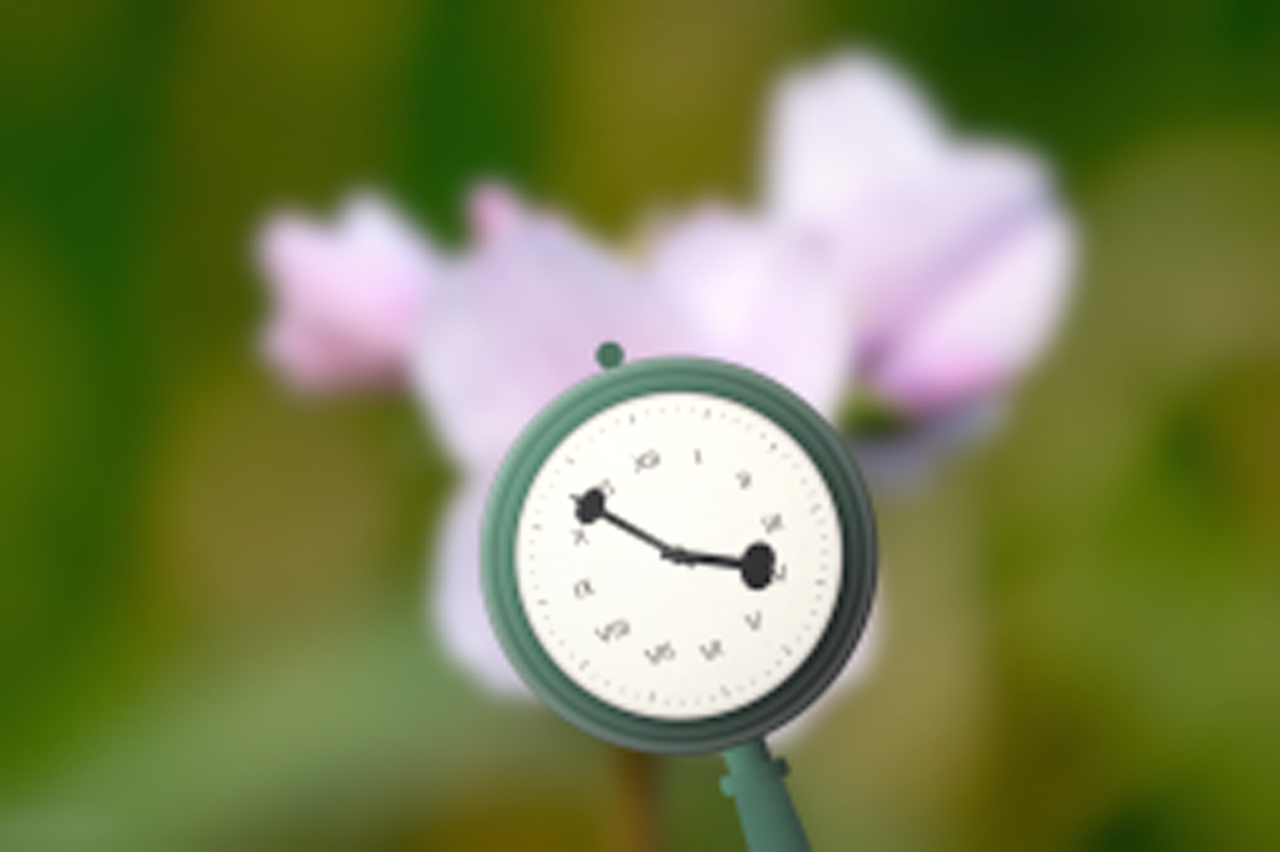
3.53
